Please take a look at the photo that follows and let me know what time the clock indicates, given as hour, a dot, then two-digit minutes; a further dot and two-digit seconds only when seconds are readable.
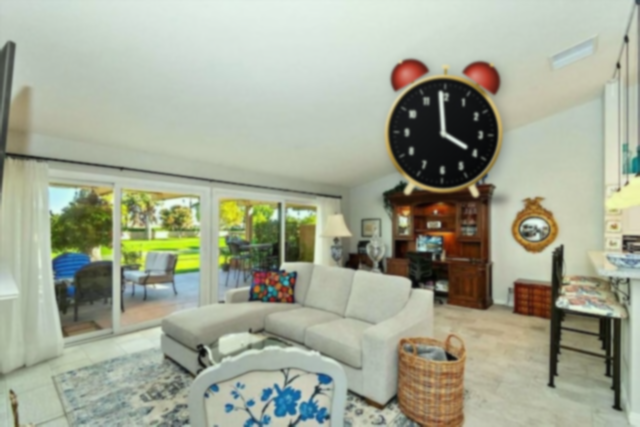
3.59
